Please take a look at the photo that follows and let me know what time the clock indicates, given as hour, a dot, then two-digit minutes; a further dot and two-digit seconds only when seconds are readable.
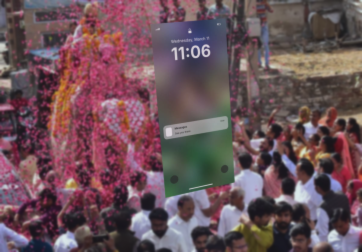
11.06
